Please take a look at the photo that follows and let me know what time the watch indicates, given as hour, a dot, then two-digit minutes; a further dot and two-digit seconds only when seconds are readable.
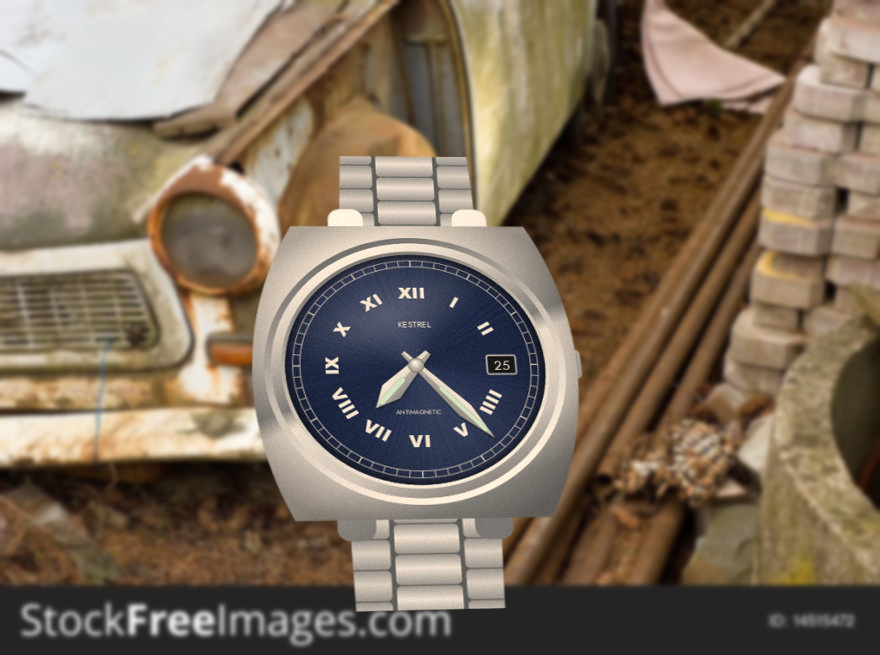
7.23
